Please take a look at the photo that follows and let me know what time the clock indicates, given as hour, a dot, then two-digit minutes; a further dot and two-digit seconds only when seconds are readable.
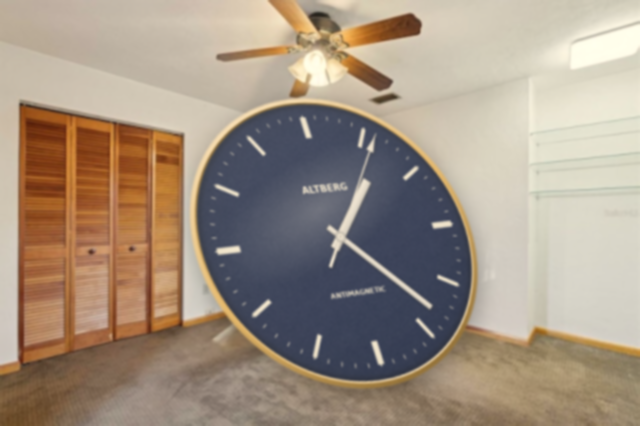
1.23.06
